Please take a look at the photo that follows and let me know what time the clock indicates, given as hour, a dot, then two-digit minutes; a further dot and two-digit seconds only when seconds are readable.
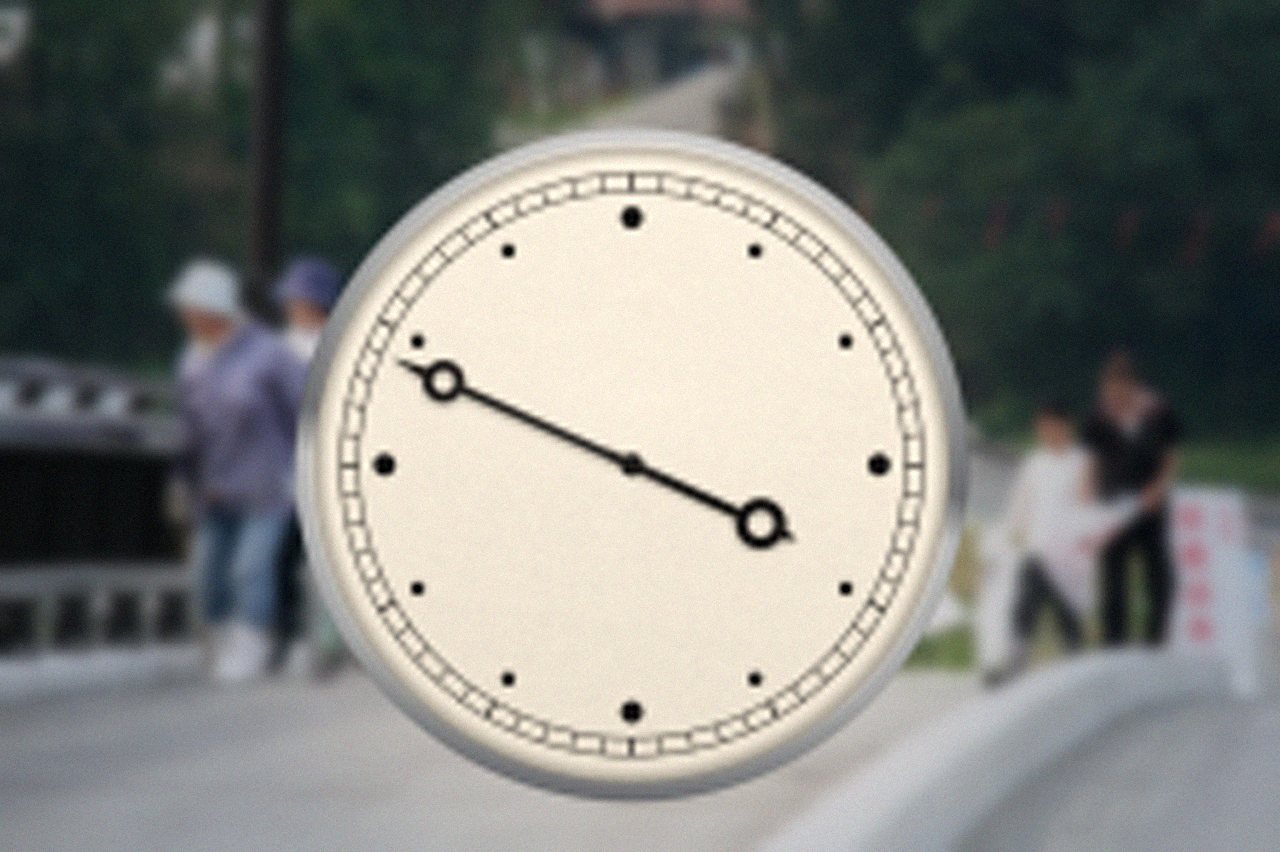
3.49
